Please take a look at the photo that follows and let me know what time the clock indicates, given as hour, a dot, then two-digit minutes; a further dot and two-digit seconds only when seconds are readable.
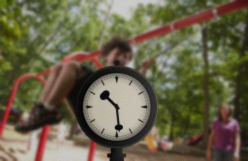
10.29
